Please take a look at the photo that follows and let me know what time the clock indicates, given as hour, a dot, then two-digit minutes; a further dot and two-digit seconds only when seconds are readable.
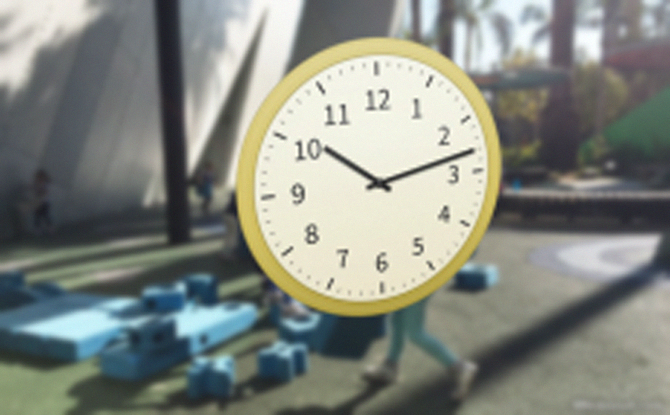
10.13
